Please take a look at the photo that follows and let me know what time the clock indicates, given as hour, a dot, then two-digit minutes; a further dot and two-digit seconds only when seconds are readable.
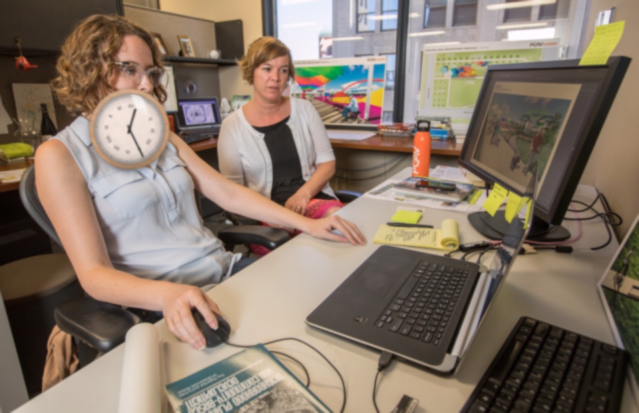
12.25
